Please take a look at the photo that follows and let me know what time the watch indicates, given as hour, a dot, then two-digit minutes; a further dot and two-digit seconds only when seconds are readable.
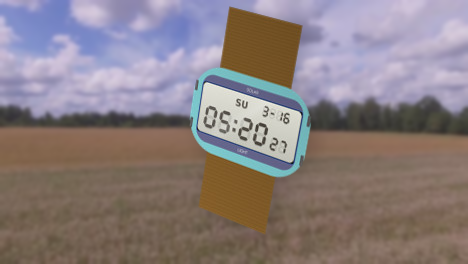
5.20.27
